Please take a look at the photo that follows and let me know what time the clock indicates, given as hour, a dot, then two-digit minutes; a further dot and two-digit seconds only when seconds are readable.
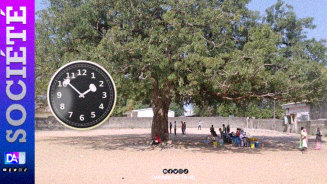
1.52
